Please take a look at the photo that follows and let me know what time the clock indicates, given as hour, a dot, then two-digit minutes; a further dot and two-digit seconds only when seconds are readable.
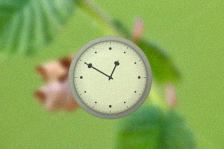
12.50
